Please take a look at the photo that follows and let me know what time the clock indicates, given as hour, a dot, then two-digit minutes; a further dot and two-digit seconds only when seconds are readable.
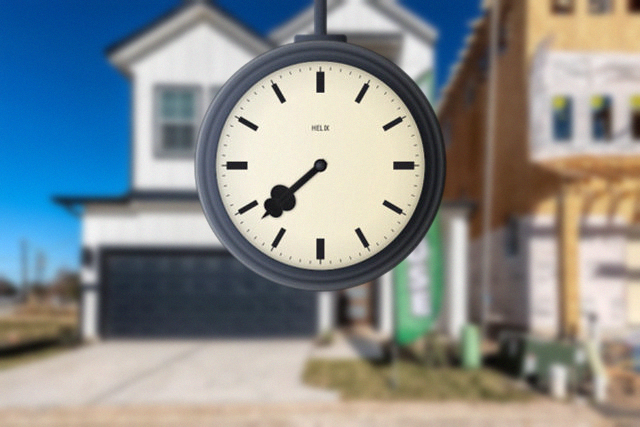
7.38
